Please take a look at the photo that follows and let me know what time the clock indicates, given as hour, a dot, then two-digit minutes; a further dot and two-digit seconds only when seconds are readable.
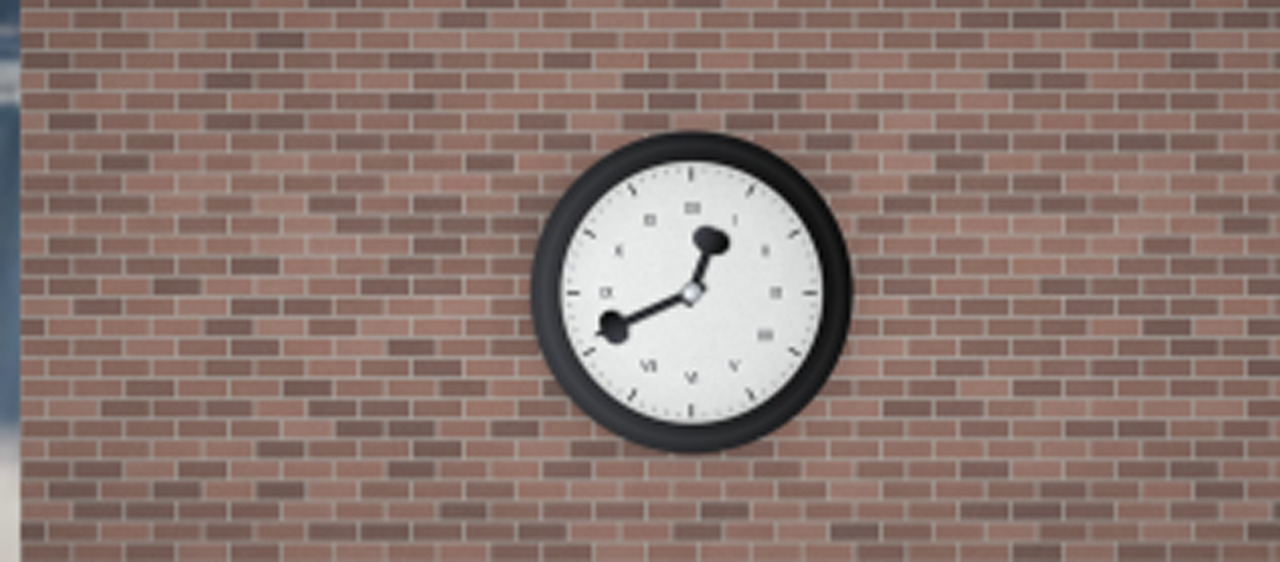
12.41
